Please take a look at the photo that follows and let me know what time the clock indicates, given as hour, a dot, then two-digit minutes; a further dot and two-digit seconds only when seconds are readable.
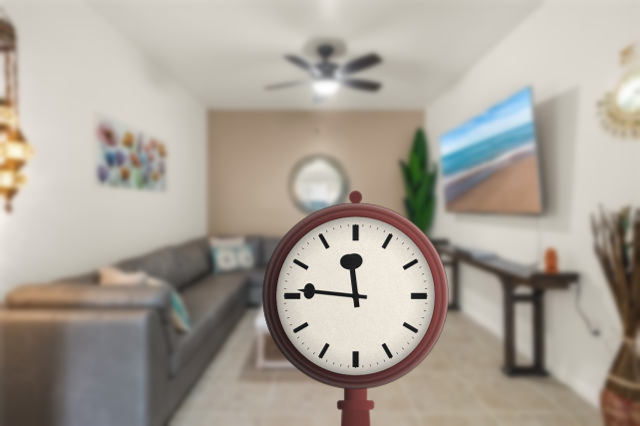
11.46
